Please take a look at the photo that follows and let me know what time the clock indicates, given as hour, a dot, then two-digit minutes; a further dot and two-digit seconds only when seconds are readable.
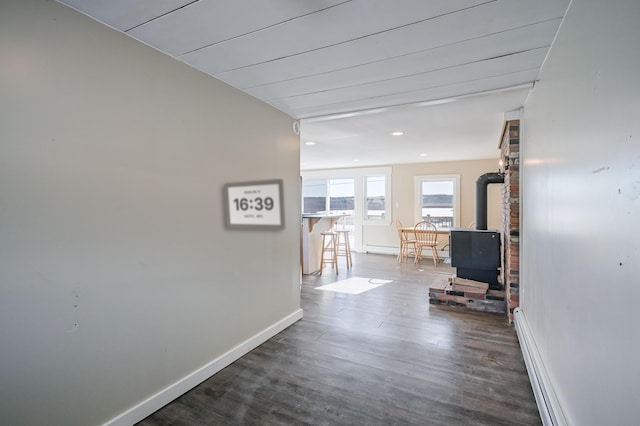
16.39
